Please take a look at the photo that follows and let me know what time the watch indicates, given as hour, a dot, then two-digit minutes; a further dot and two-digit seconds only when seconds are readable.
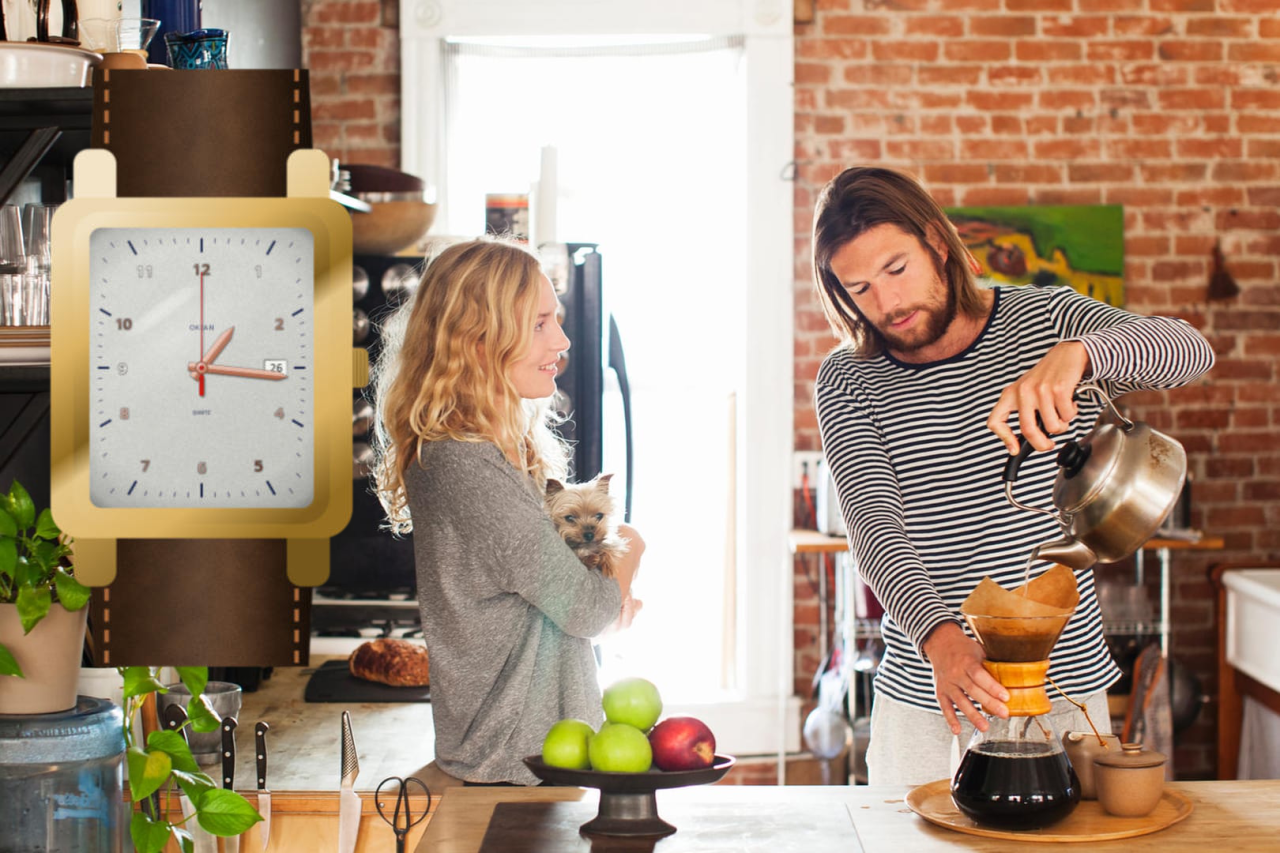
1.16.00
